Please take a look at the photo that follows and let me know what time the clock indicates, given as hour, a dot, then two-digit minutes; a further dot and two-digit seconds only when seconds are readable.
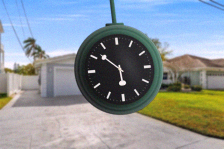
5.52
